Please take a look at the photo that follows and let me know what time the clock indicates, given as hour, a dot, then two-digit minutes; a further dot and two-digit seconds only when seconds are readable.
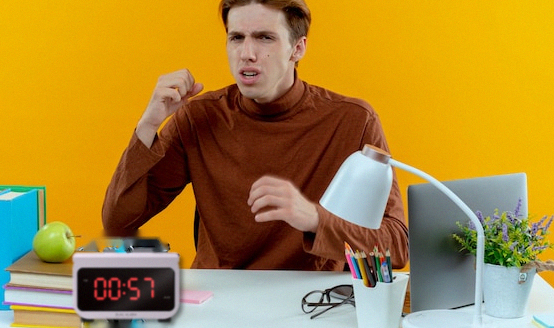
0.57
